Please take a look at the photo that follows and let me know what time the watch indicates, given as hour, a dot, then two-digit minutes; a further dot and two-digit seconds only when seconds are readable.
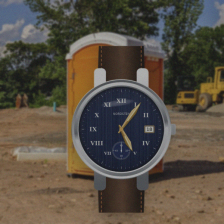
5.06
